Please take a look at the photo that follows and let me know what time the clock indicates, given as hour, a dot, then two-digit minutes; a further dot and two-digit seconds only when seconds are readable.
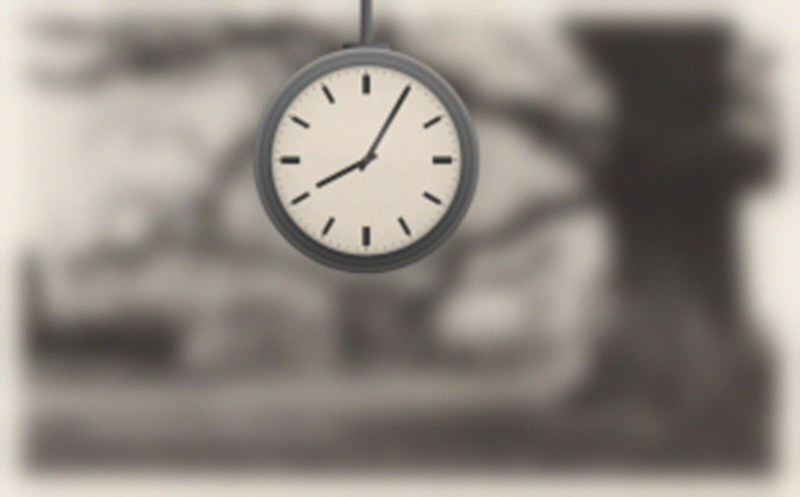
8.05
